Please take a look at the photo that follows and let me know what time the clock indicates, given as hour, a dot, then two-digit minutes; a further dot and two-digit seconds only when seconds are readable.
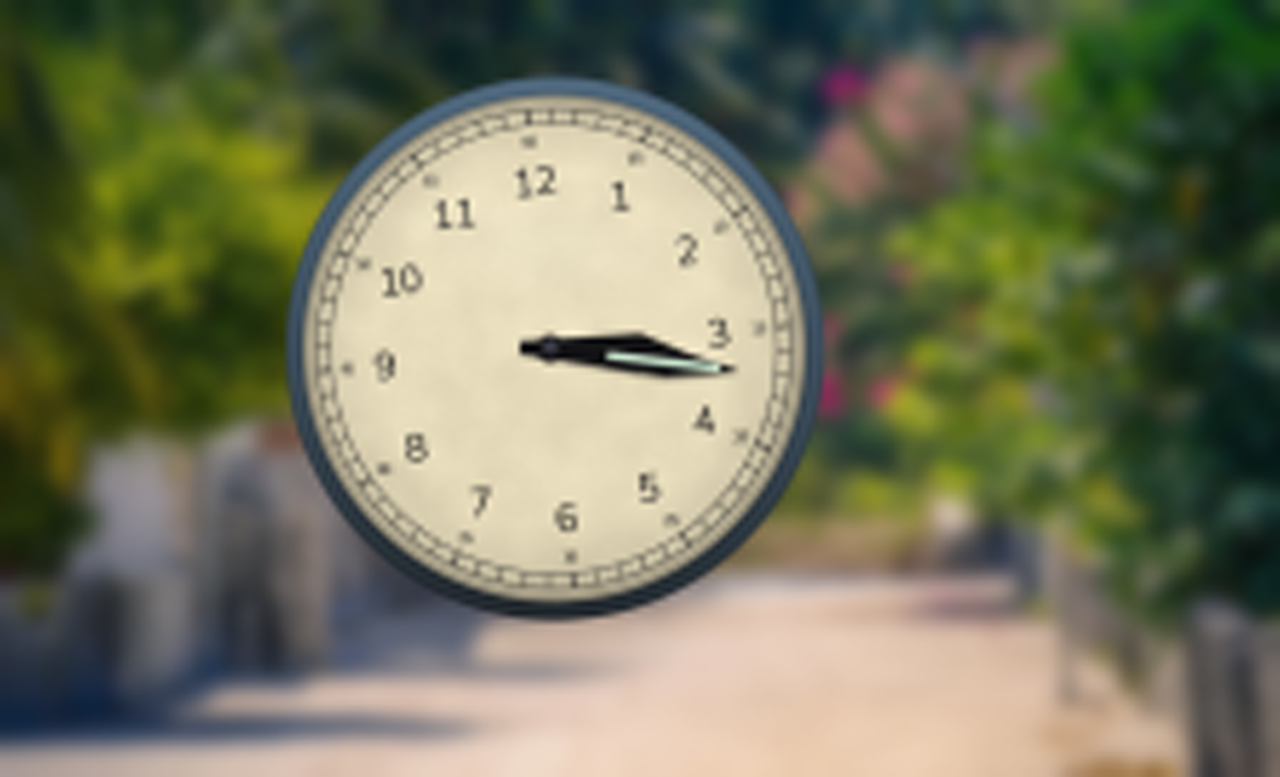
3.17
